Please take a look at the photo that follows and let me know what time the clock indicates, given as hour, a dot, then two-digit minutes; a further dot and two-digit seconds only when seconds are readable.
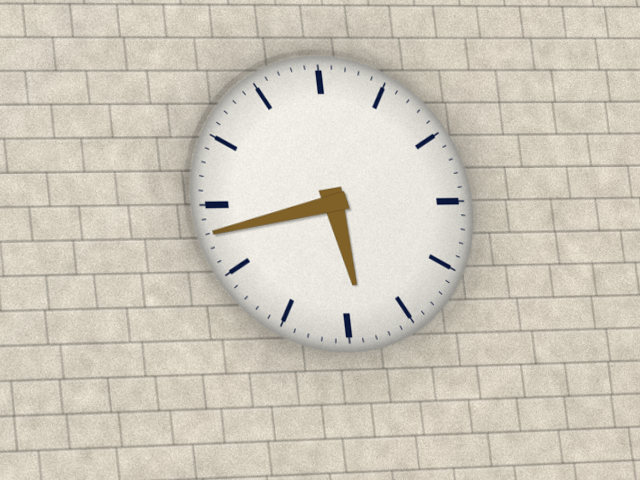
5.43
